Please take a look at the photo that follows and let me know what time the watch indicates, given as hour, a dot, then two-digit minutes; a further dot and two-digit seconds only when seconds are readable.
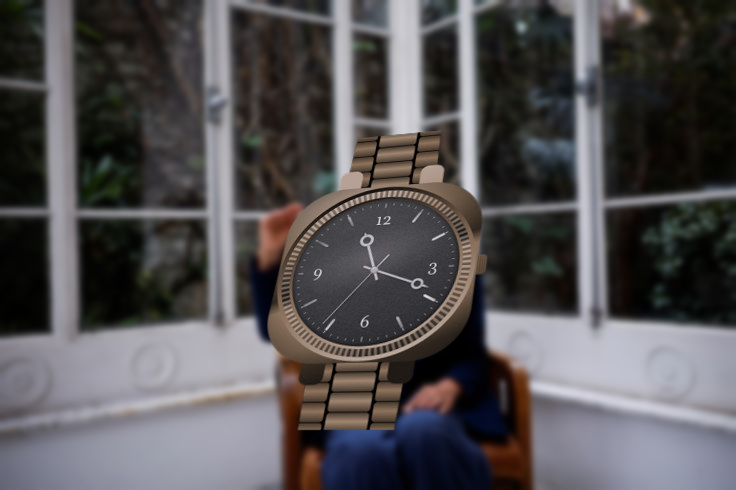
11.18.36
